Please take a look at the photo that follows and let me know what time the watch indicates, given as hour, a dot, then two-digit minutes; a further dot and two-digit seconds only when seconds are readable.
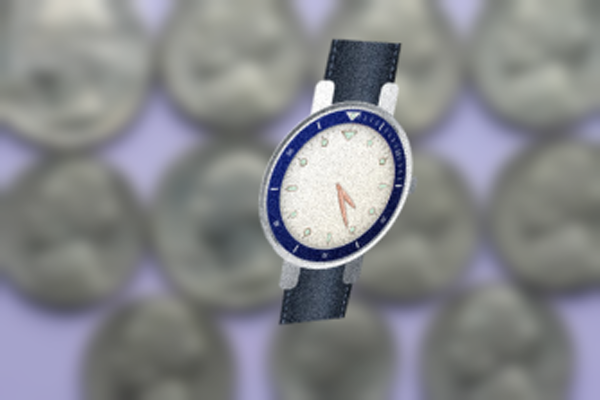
4.26
